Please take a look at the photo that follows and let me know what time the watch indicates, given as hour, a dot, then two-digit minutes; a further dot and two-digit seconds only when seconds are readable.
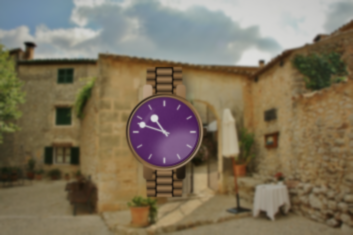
10.48
